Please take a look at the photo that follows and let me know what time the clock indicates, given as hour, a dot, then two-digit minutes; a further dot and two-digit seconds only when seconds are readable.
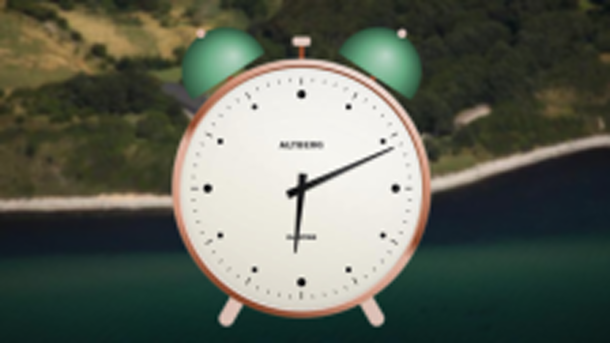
6.11
